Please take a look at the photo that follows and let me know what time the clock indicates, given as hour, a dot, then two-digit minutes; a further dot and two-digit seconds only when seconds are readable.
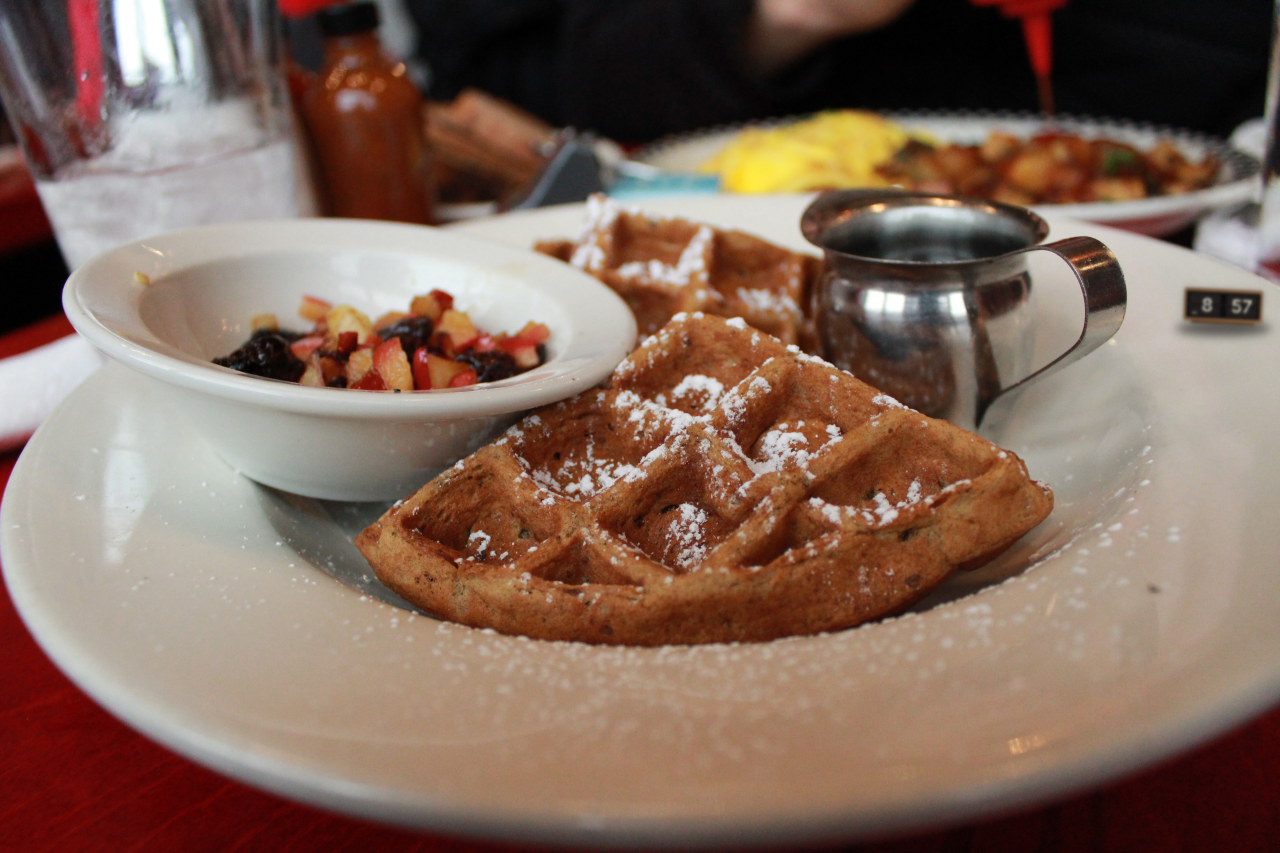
8.57
